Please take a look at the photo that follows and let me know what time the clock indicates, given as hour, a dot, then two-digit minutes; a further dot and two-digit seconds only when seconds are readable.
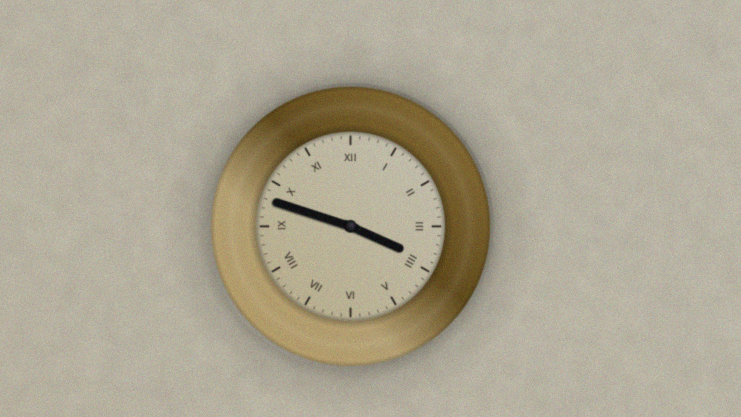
3.48
